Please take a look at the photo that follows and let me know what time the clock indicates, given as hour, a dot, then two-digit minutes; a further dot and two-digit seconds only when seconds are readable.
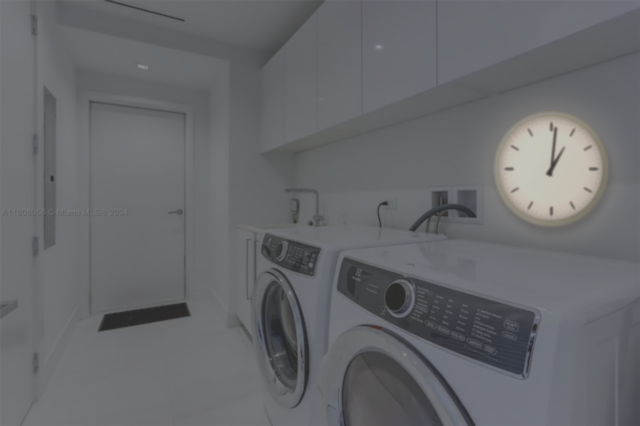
1.01
